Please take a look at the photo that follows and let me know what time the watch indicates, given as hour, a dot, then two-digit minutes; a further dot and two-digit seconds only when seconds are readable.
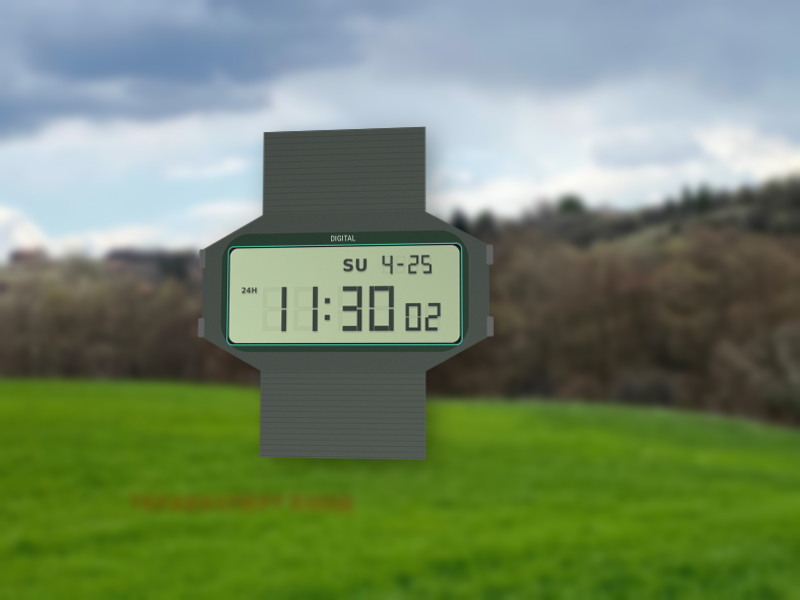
11.30.02
